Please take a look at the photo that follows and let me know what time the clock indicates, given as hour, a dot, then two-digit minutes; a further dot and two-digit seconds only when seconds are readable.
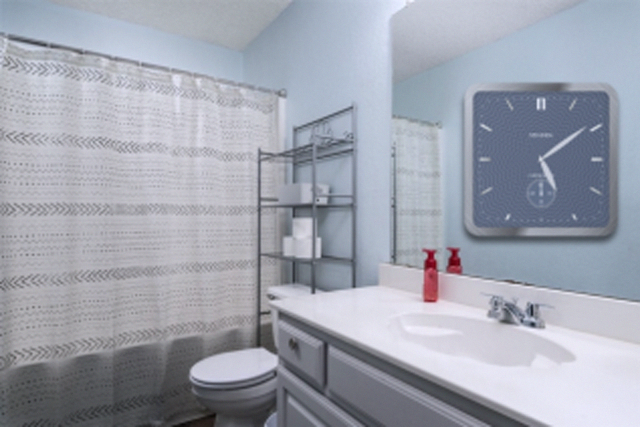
5.09
